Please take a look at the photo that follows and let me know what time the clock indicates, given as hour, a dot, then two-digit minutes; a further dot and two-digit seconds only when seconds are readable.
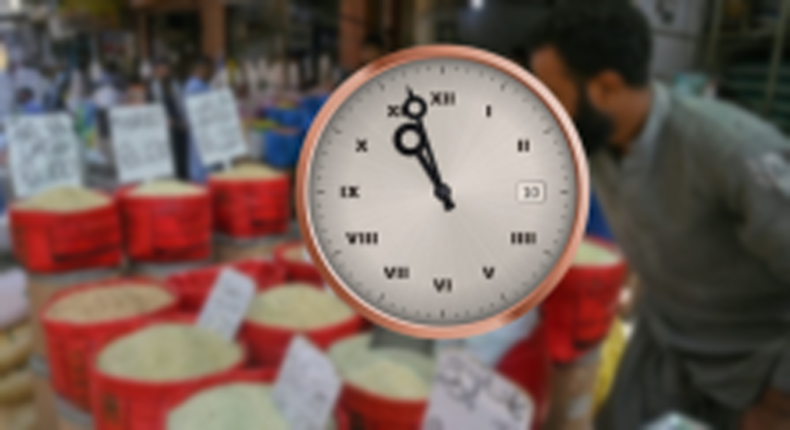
10.57
